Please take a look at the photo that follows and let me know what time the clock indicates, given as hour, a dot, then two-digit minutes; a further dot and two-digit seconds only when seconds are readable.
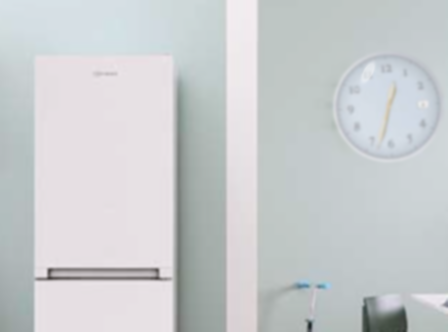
12.33
